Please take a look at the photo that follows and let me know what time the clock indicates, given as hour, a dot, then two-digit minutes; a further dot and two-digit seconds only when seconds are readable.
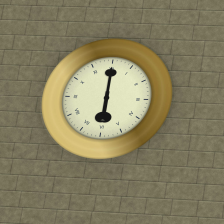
6.00
